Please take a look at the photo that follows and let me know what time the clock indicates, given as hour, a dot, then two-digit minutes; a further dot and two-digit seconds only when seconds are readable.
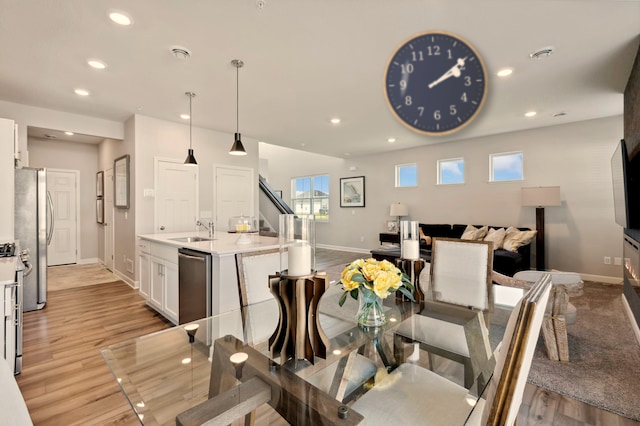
2.09
